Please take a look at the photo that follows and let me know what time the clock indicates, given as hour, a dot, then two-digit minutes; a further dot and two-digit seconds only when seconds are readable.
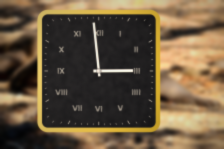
2.59
